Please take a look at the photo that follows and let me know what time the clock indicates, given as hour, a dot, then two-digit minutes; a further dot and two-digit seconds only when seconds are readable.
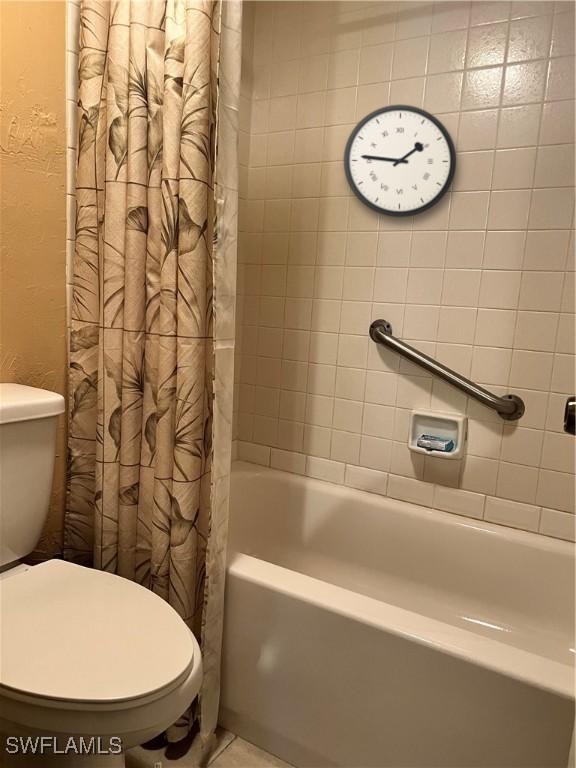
1.46
